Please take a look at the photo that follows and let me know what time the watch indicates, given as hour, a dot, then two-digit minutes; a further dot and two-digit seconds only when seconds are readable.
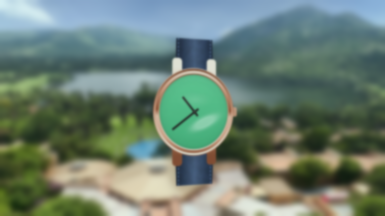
10.39
